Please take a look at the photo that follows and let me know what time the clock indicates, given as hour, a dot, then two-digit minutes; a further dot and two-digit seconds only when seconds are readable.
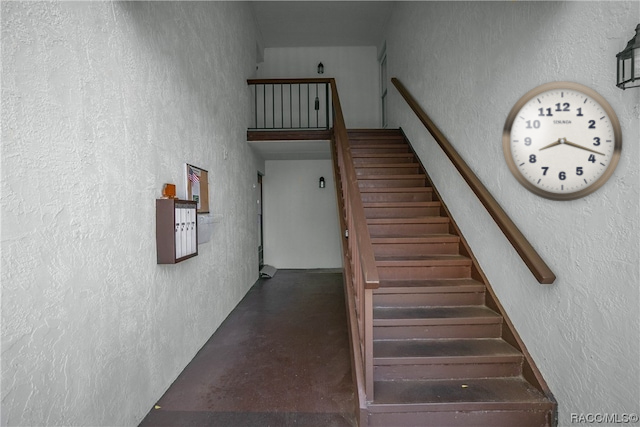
8.18
